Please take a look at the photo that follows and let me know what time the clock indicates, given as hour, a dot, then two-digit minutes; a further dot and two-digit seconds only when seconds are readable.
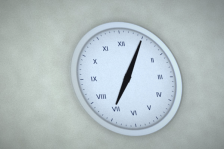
7.05
